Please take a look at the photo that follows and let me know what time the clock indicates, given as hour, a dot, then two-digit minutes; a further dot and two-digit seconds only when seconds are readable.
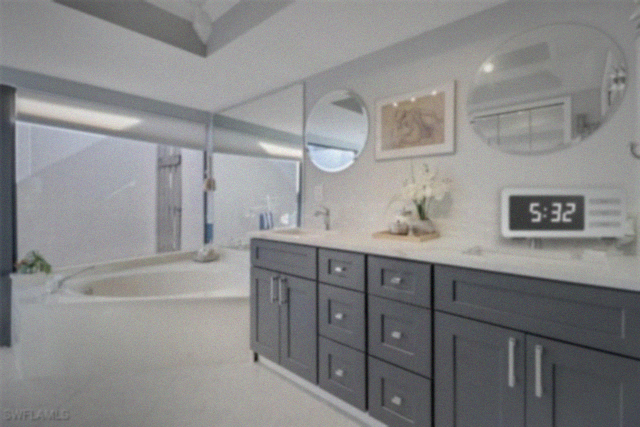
5.32
